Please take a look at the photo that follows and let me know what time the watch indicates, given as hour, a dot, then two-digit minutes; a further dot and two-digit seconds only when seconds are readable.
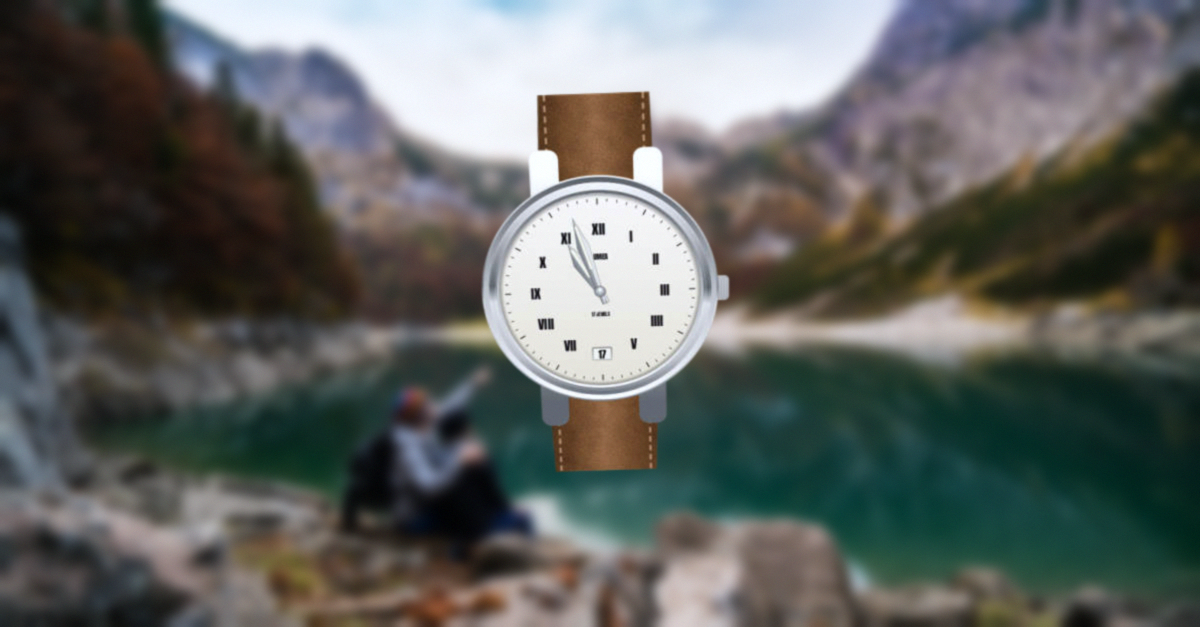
10.57
